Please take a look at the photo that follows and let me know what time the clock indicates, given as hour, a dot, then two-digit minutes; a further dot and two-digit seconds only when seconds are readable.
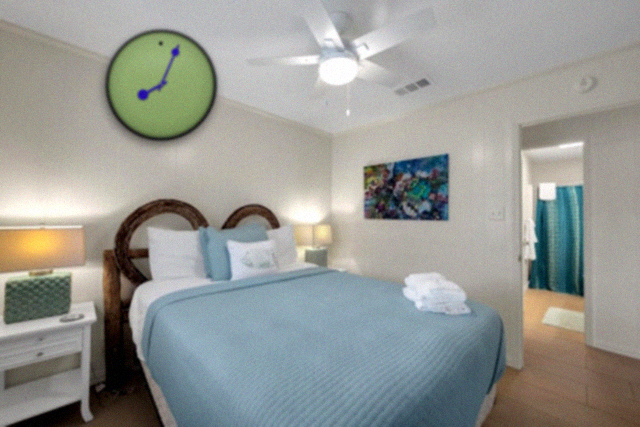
8.04
